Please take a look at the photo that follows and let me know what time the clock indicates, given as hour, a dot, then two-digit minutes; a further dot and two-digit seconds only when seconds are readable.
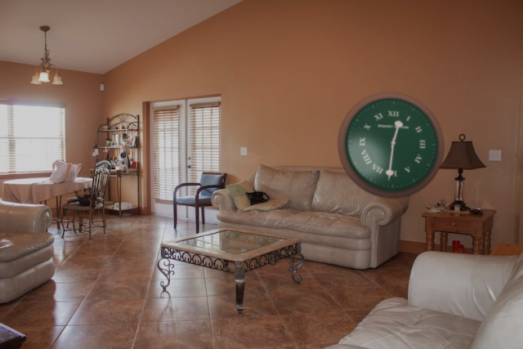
12.31
